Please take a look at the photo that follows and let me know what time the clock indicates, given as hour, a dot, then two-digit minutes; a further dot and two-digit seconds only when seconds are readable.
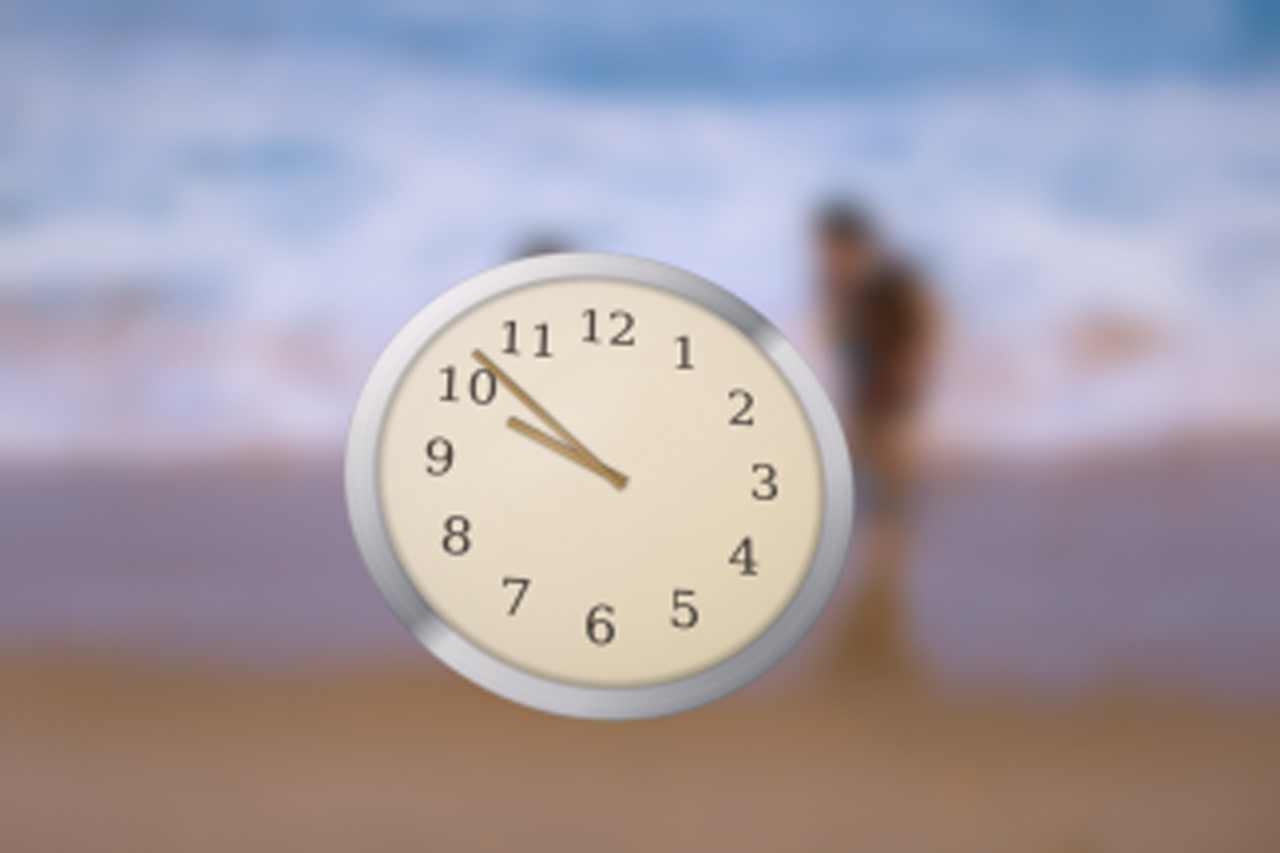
9.52
